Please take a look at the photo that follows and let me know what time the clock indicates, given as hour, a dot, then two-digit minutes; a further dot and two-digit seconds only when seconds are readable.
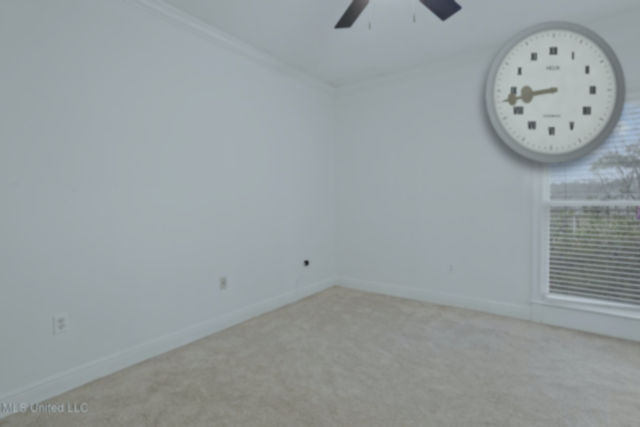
8.43
